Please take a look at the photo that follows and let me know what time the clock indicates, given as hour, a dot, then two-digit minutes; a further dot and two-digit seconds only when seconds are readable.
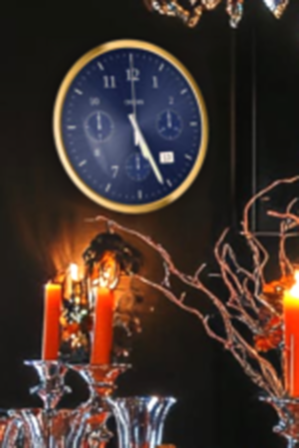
5.26
